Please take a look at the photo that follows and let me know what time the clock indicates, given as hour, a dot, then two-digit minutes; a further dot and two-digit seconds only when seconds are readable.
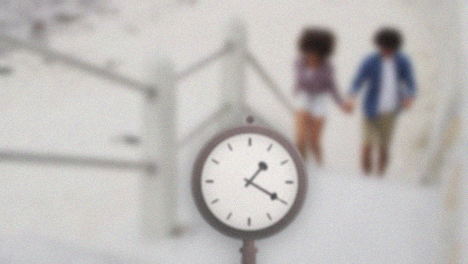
1.20
